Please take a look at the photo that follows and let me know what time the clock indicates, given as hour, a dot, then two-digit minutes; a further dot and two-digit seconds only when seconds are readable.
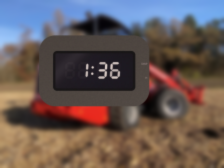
1.36
